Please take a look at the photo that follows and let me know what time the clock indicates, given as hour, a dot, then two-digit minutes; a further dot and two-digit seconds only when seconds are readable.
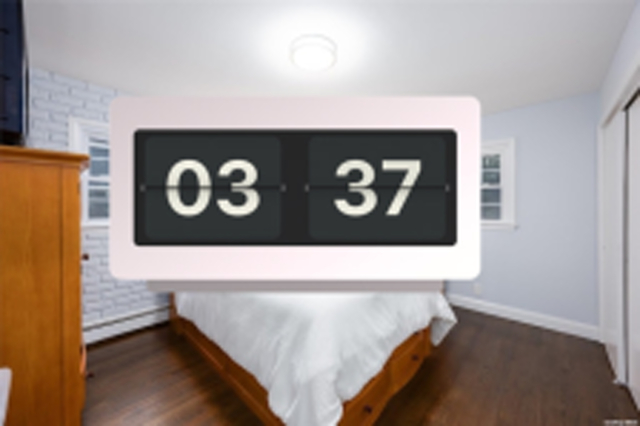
3.37
